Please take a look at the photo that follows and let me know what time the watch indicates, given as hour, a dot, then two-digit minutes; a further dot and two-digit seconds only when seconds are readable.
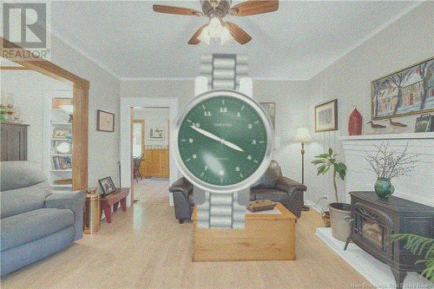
3.49
